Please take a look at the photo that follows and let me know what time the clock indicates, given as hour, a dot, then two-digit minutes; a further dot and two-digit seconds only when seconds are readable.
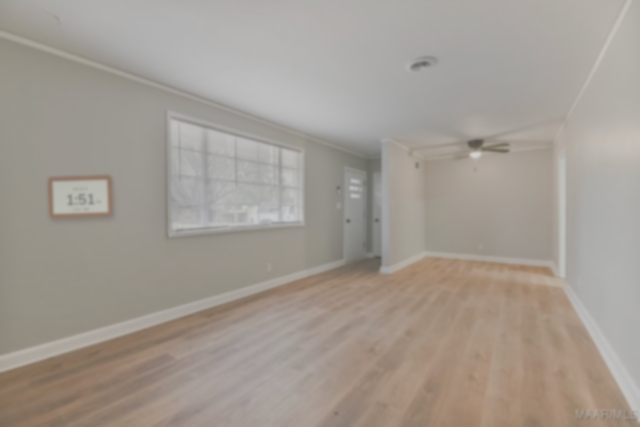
1.51
